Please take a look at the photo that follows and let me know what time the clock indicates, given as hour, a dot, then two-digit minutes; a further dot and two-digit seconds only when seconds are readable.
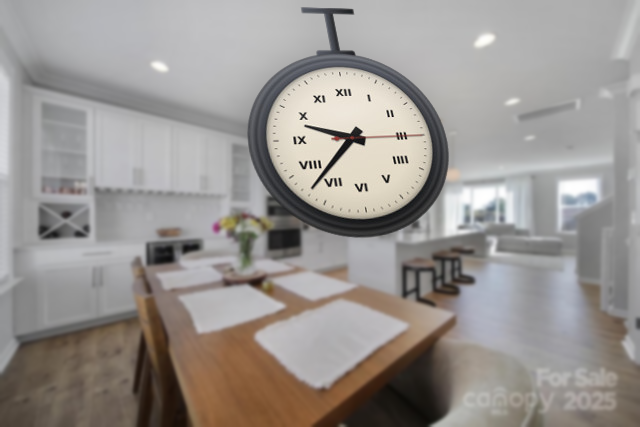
9.37.15
